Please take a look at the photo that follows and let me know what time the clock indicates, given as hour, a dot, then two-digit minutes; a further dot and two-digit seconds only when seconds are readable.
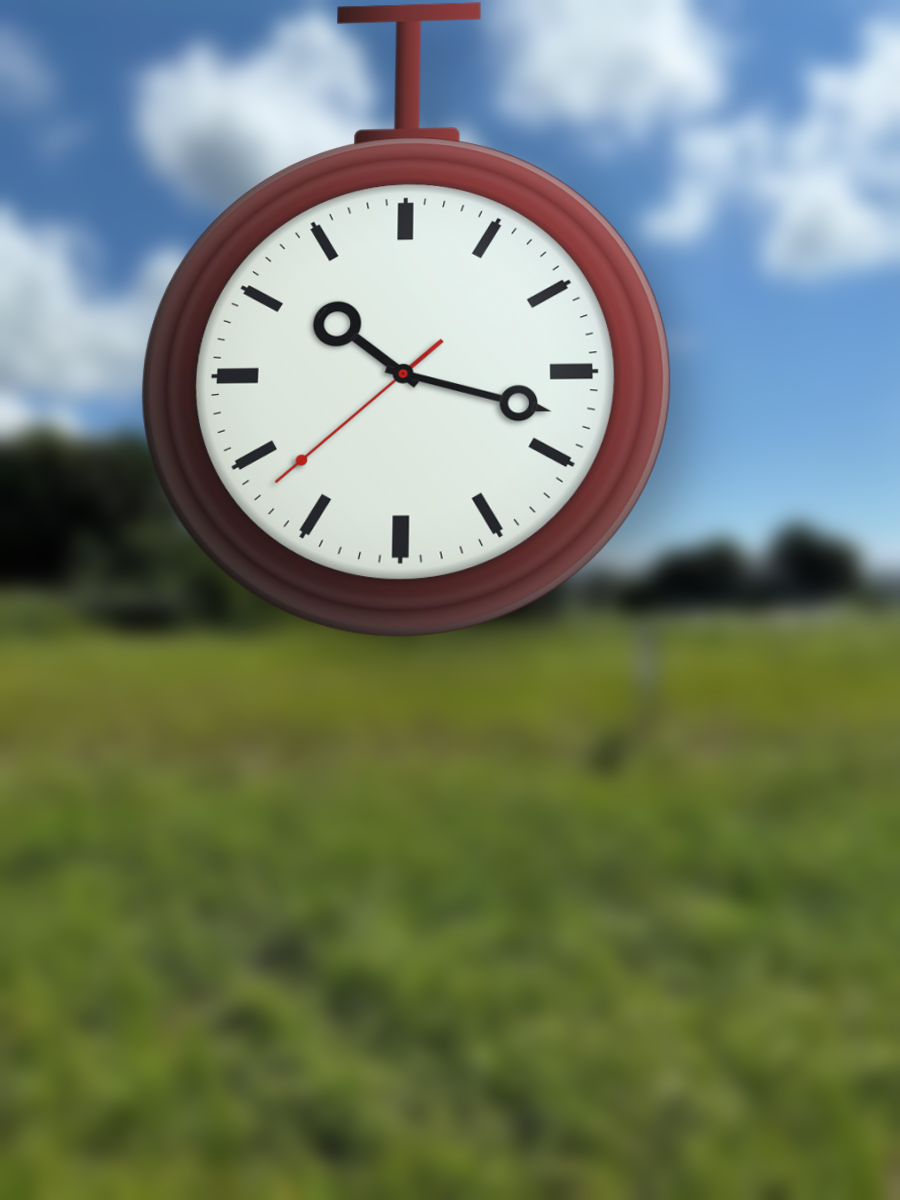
10.17.38
